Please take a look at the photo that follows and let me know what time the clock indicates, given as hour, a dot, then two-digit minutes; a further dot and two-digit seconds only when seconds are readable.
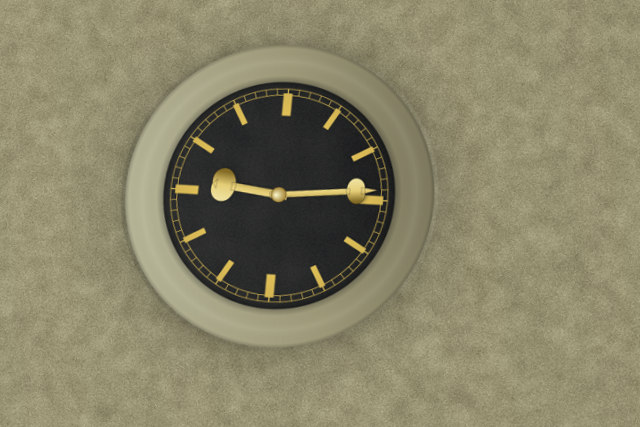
9.14
